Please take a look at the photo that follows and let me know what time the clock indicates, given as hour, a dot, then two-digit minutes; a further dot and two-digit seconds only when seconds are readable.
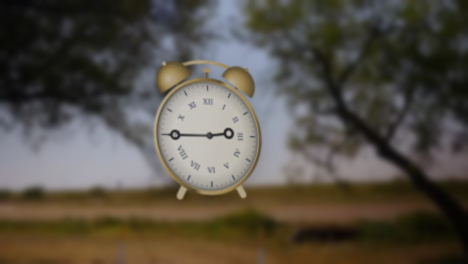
2.45
